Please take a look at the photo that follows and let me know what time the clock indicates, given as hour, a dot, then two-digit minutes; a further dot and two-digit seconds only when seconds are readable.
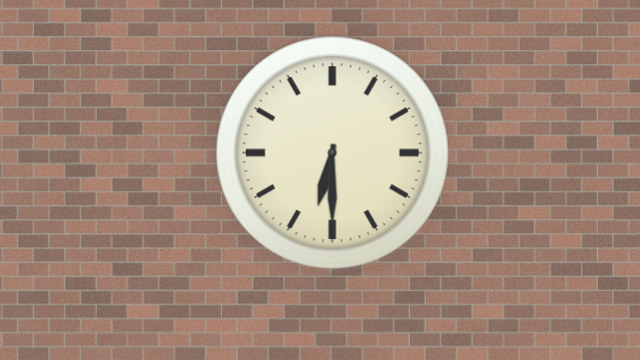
6.30
